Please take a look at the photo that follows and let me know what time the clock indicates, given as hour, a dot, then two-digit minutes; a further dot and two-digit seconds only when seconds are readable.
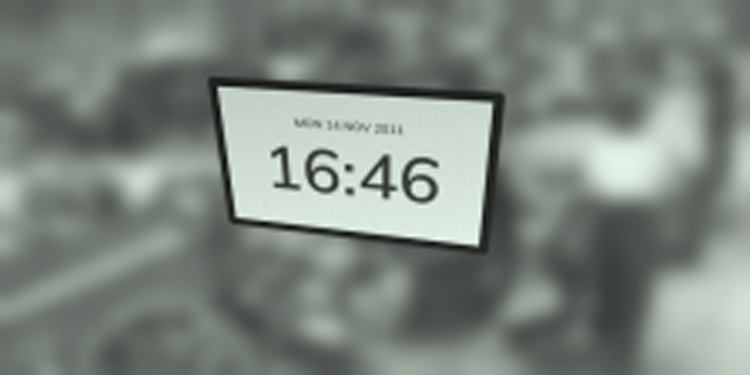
16.46
